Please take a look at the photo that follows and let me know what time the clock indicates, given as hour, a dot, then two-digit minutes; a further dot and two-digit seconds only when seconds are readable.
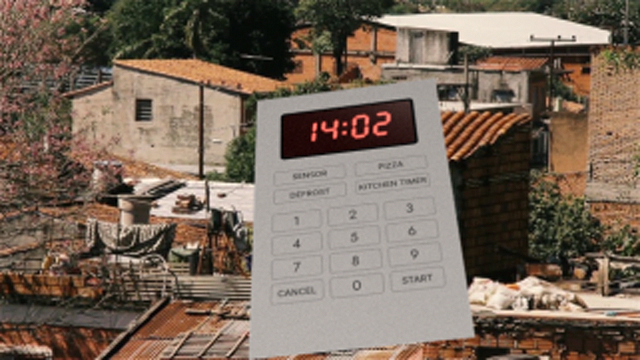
14.02
